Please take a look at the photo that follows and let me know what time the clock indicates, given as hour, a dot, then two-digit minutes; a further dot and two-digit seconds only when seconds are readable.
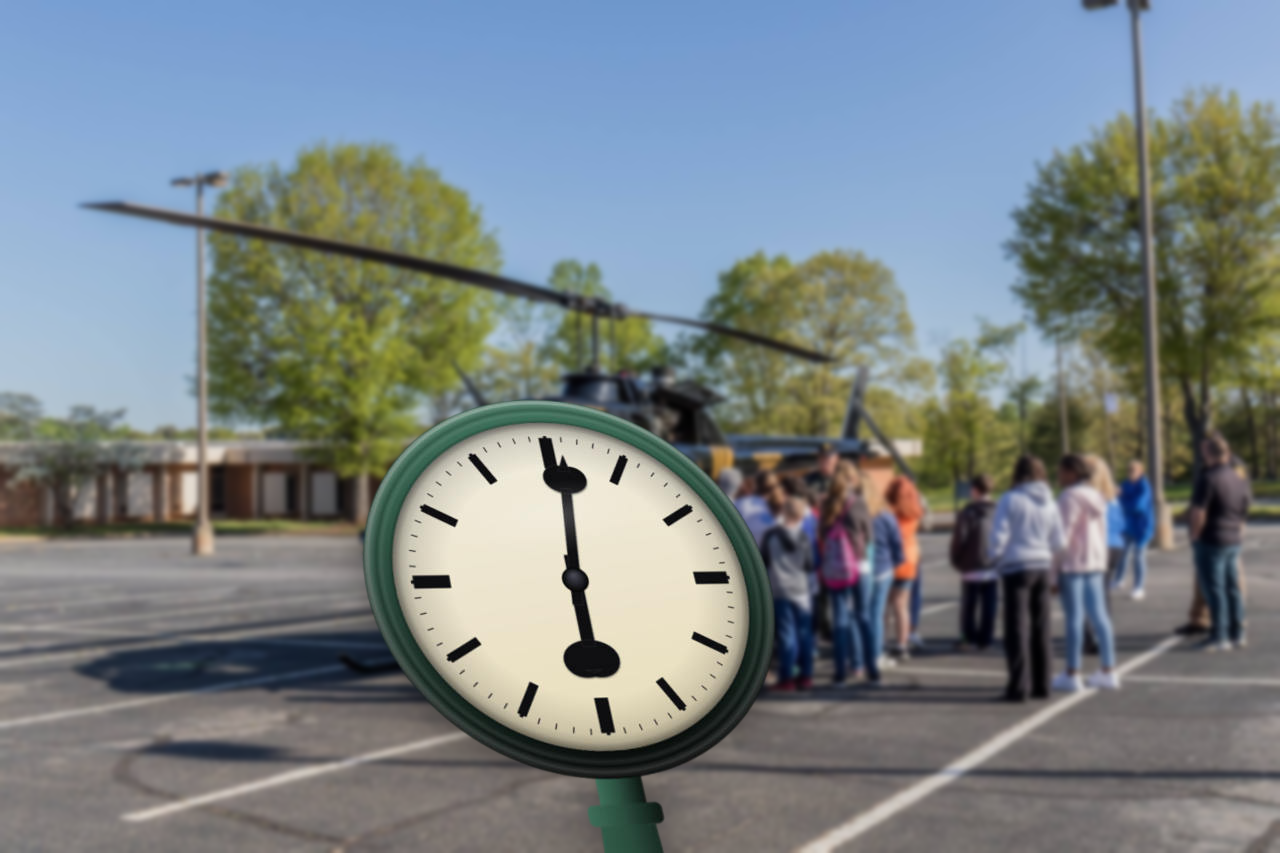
6.01
